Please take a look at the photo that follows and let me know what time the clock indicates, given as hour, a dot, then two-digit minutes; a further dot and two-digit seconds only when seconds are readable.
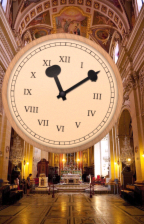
11.09
